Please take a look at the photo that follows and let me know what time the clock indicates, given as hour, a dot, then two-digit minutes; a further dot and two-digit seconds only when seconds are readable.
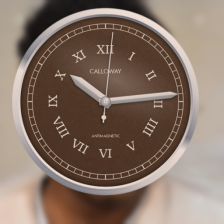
10.14.01
